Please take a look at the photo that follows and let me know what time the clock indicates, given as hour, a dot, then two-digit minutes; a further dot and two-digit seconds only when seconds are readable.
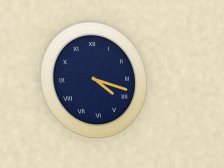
4.18
